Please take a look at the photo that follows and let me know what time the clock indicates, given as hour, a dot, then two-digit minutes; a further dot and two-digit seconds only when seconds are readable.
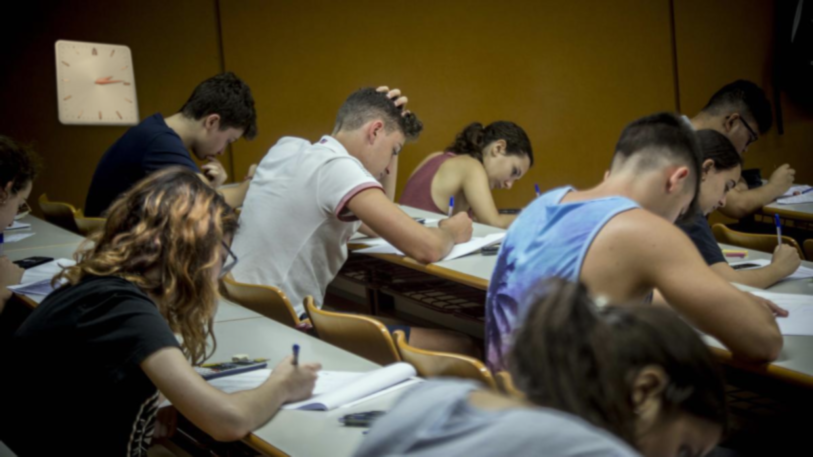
2.14
